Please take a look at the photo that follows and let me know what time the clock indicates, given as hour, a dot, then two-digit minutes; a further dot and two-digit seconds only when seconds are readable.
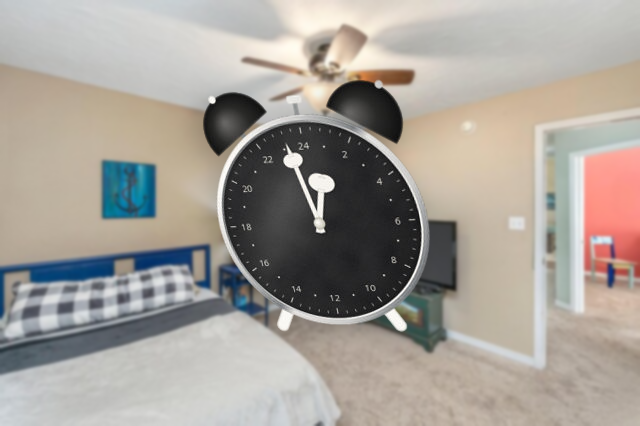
0.58
